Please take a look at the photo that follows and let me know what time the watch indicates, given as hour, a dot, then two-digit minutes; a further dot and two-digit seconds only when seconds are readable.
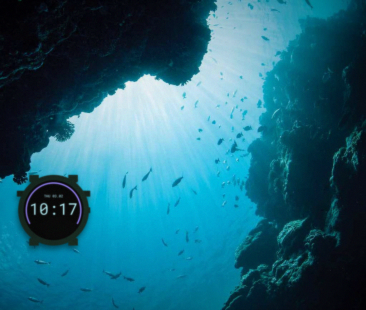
10.17
